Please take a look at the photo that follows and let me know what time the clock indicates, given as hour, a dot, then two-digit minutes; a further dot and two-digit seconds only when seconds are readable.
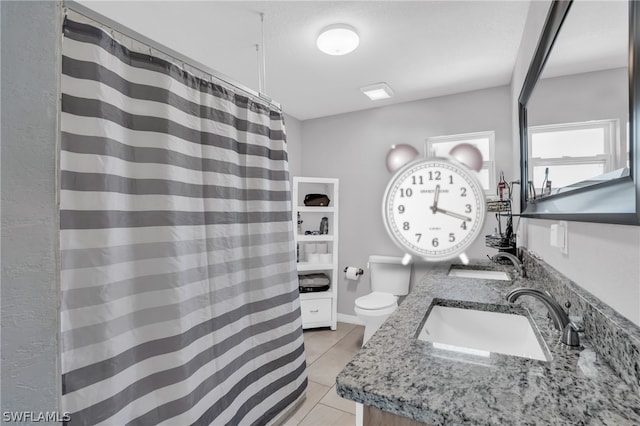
12.18
